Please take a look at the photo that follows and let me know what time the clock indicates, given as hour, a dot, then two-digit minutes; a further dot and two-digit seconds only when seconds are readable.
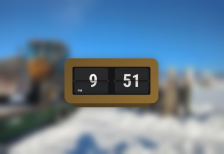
9.51
